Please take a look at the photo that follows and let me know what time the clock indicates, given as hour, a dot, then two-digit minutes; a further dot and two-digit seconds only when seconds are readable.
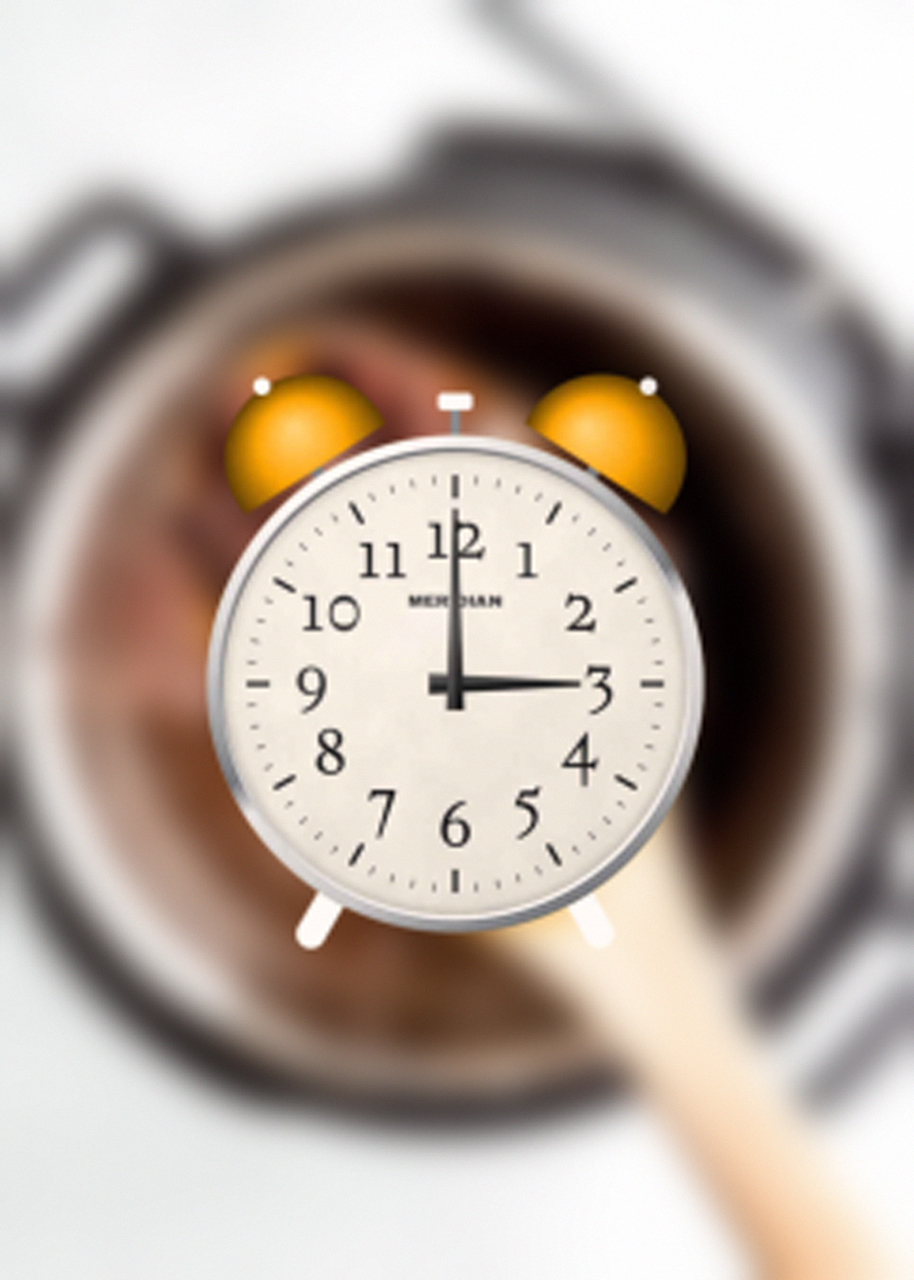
3.00
